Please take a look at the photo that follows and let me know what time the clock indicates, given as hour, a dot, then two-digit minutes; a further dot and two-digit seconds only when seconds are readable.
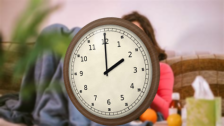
2.00
